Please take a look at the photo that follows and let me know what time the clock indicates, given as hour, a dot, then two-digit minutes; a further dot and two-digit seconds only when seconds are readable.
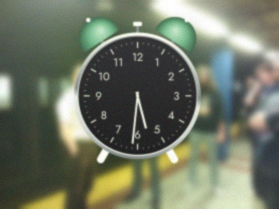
5.31
